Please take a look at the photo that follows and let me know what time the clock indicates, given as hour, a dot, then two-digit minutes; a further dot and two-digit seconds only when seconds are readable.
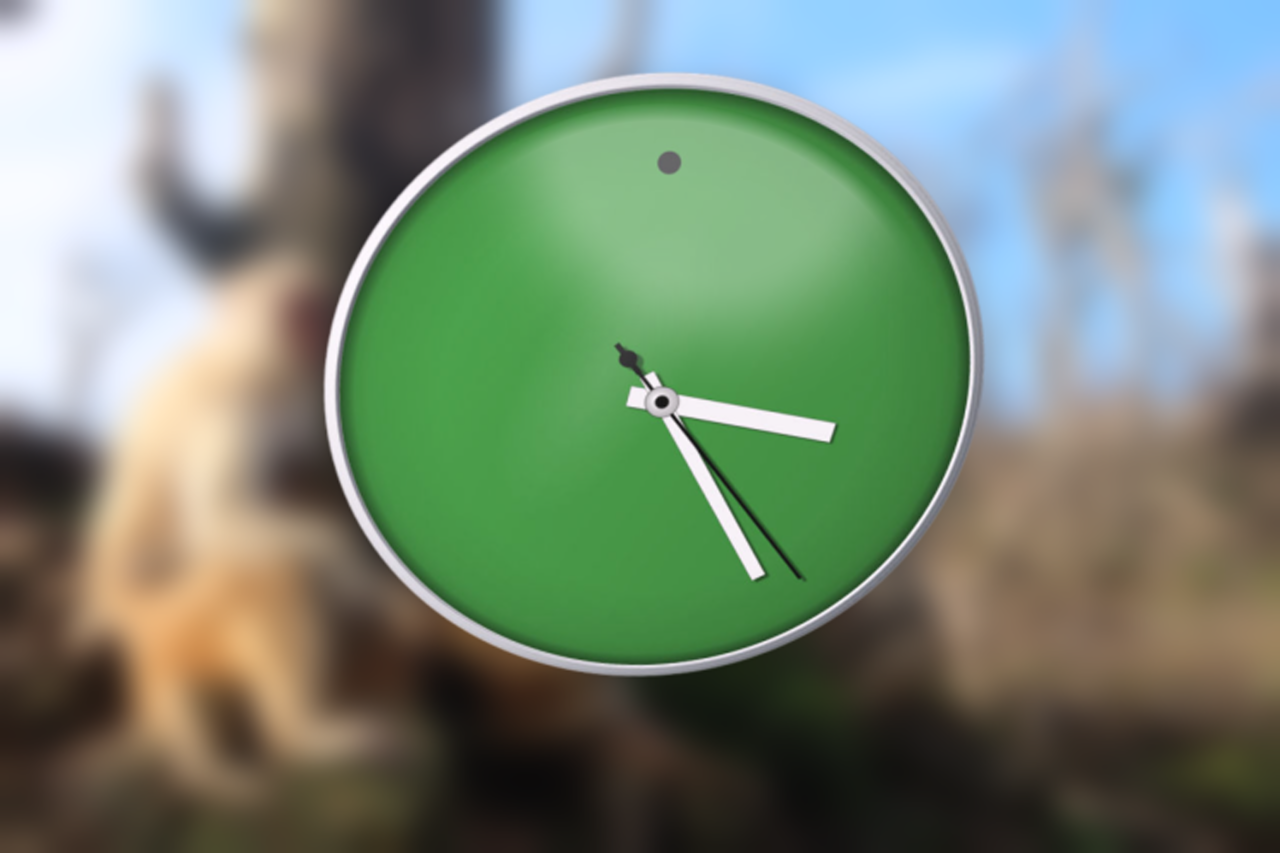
3.25.24
